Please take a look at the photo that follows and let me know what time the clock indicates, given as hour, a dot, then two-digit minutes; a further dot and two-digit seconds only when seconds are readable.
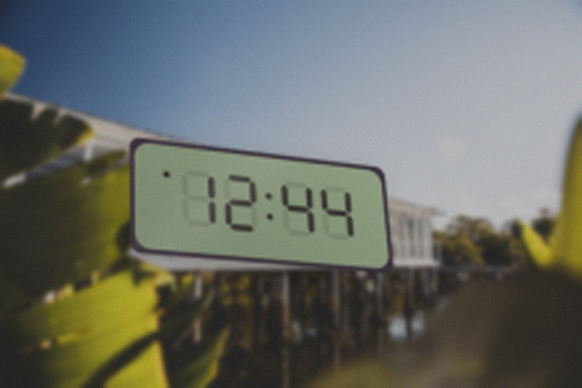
12.44
